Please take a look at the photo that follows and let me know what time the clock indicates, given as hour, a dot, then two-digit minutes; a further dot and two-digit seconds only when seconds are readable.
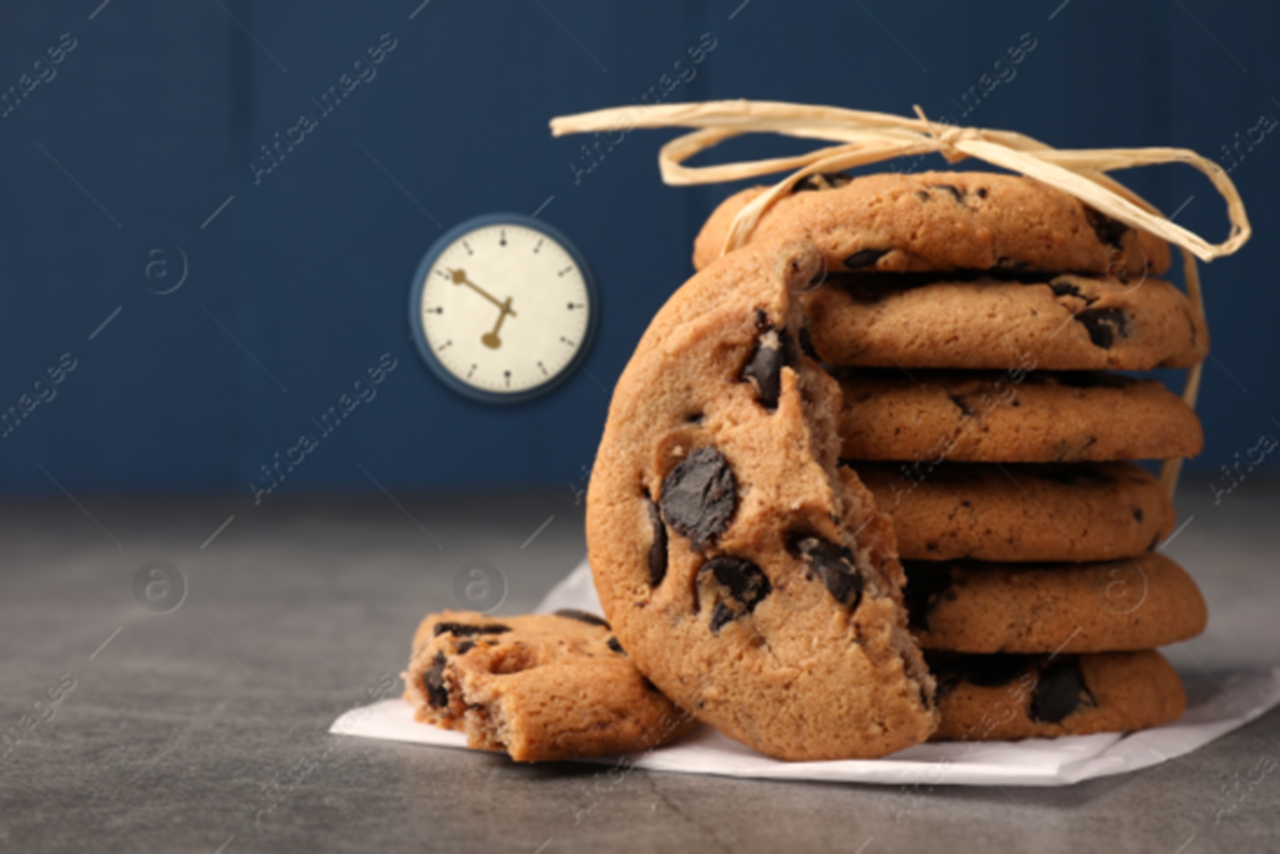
6.51
